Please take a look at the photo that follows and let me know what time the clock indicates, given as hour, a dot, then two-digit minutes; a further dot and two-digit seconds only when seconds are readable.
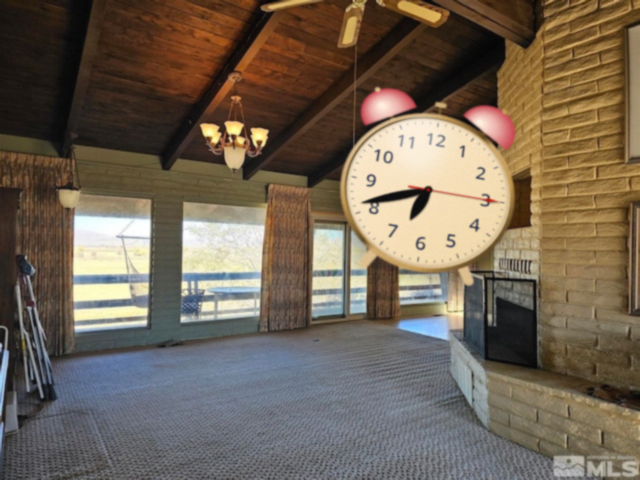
6.41.15
